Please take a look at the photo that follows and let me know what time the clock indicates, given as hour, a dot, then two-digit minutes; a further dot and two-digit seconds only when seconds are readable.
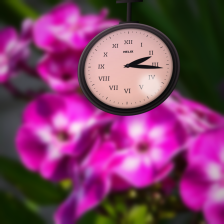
2.16
